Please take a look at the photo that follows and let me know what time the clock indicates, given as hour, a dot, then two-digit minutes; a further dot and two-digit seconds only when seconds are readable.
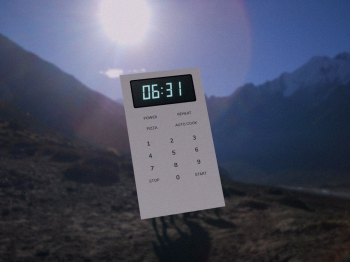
6.31
